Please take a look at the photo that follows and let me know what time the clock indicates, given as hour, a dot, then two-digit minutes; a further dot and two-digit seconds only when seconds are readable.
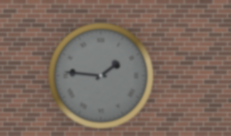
1.46
